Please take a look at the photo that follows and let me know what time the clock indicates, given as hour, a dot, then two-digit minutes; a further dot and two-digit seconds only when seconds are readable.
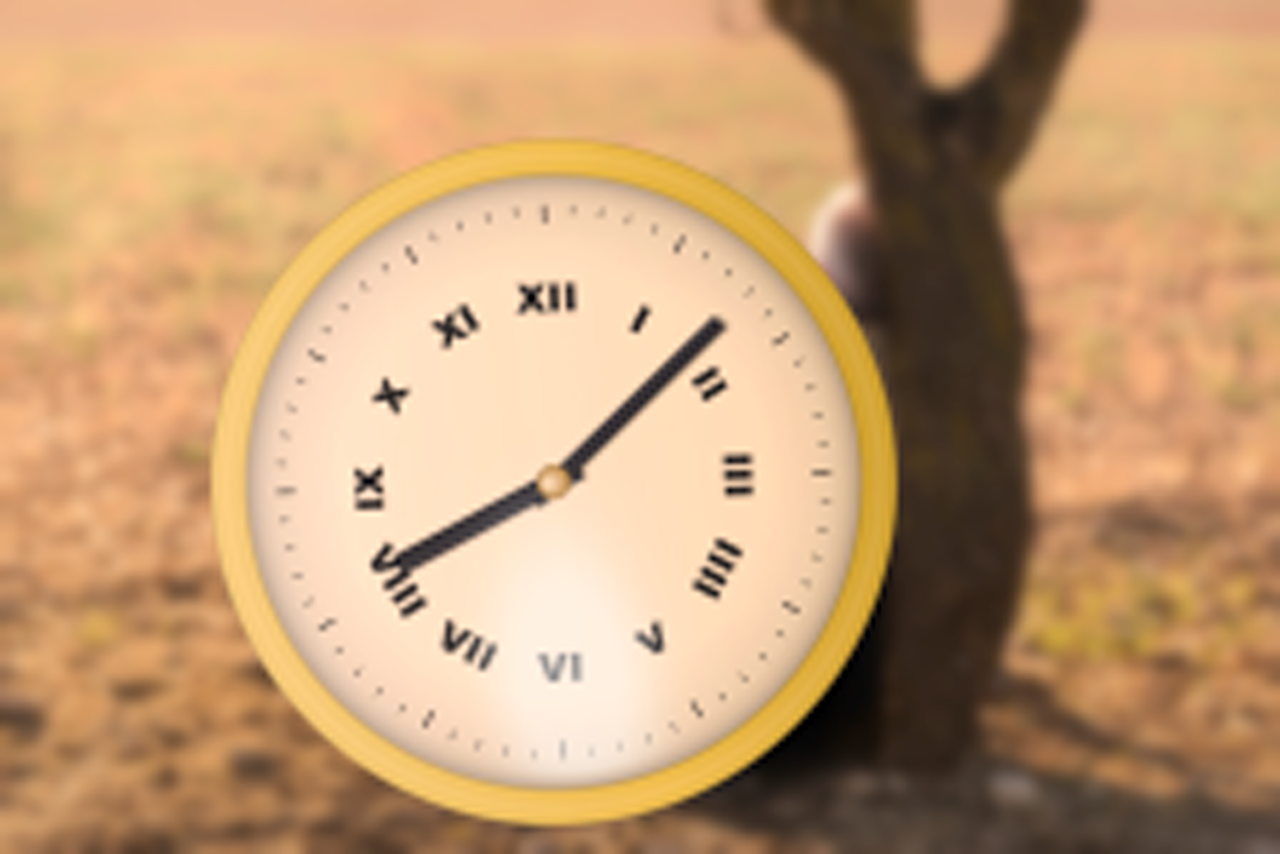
8.08
